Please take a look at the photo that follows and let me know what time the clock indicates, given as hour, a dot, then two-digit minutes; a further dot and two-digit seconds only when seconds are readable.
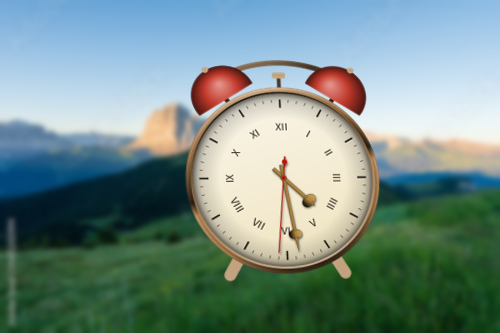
4.28.31
